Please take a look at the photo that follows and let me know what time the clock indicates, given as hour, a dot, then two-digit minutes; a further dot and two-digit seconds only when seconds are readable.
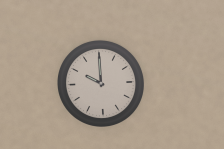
10.00
